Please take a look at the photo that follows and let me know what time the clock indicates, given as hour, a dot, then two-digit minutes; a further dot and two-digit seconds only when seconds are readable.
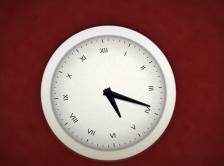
5.19
